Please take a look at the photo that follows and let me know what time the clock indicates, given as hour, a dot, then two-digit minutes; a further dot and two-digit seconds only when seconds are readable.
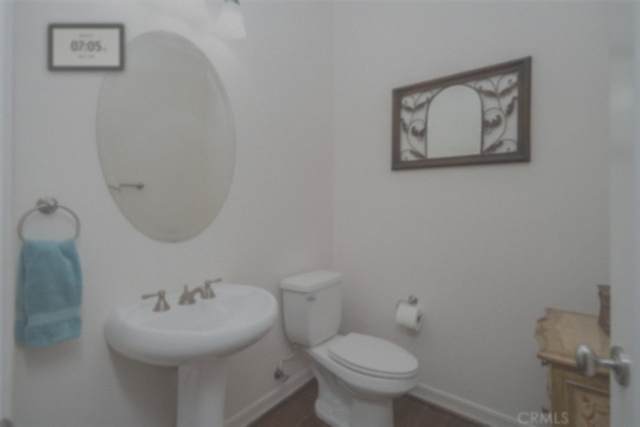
7.05
